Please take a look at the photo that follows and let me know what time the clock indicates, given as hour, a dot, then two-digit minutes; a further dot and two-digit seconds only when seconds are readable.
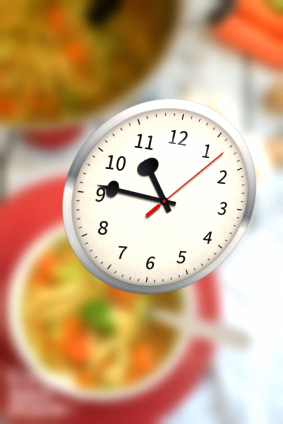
10.46.07
